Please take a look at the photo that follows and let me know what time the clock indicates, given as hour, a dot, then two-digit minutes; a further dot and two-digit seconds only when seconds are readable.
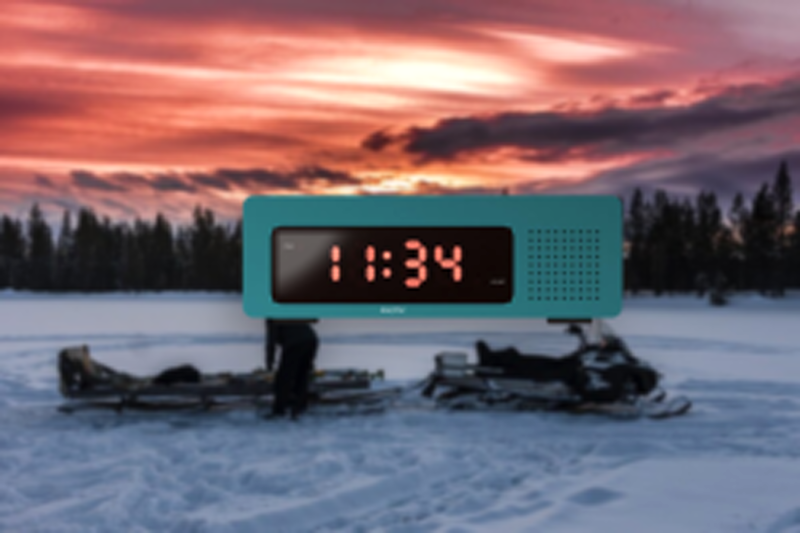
11.34
